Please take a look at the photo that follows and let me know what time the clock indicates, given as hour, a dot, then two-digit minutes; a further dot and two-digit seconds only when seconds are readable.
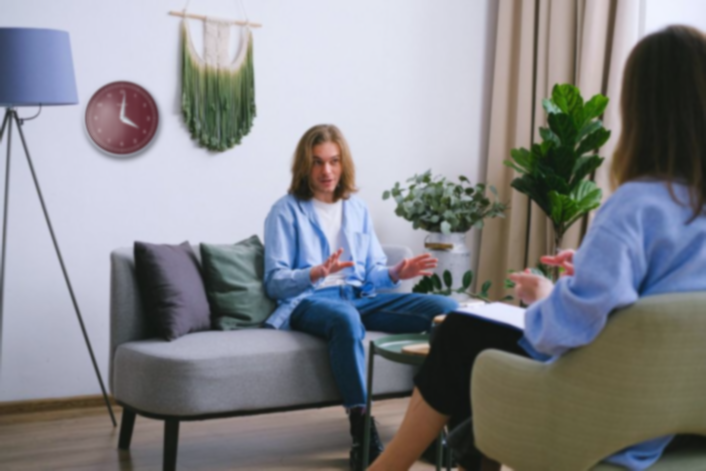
4.01
